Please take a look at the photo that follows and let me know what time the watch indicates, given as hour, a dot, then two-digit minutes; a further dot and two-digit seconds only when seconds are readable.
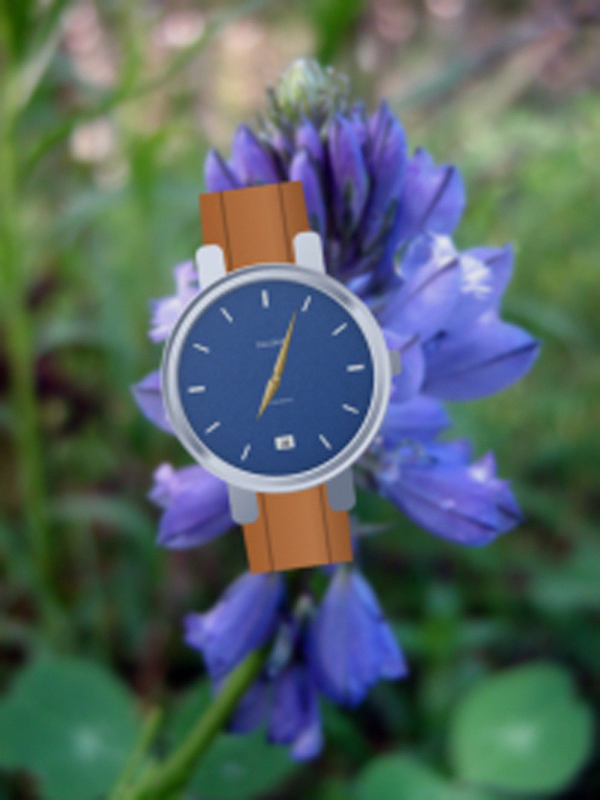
7.04
